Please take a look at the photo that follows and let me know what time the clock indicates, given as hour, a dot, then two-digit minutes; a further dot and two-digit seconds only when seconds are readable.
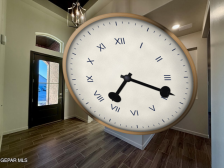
7.19
